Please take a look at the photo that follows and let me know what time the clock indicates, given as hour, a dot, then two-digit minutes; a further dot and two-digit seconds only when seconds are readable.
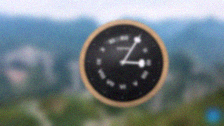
3.05
